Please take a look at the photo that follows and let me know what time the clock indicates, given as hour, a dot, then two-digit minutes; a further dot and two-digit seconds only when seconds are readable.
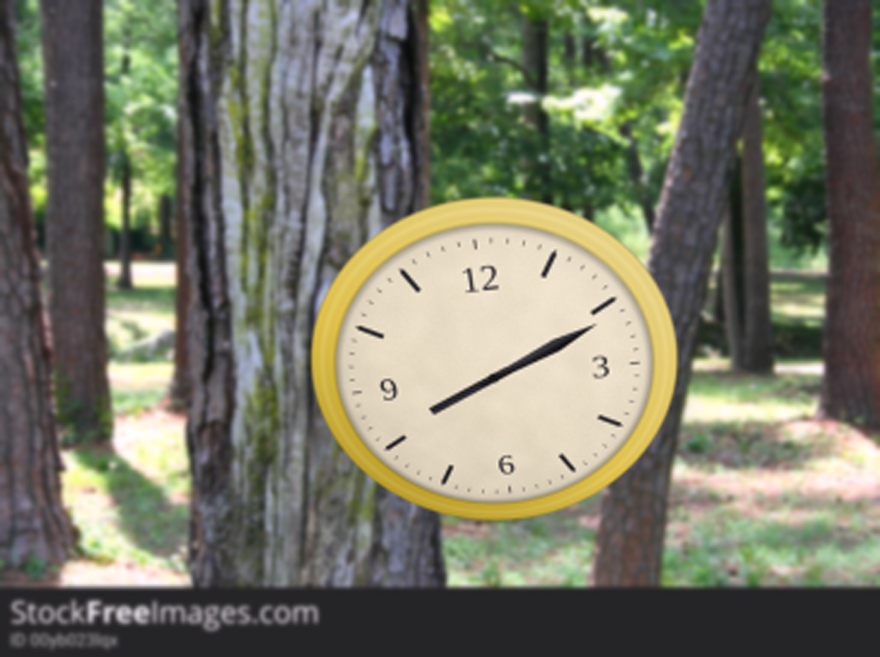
8.11
